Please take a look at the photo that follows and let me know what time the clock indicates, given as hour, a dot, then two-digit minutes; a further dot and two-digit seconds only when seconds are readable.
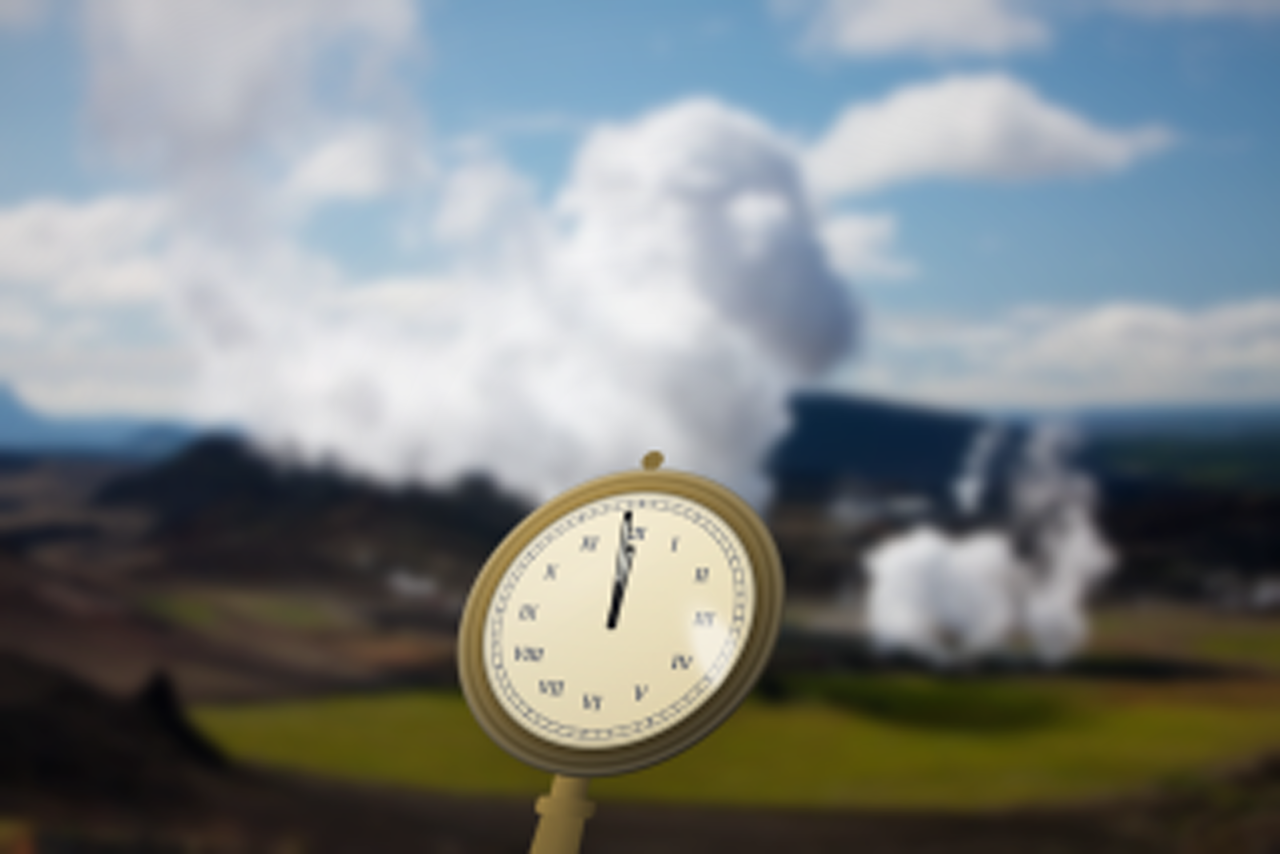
11.59
